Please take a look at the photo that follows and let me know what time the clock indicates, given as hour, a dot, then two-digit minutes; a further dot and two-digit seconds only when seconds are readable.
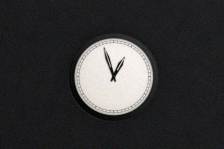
12.57
